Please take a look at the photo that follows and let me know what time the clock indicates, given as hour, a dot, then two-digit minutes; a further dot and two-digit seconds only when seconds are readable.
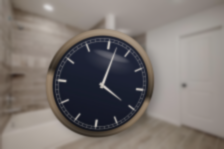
4.02
